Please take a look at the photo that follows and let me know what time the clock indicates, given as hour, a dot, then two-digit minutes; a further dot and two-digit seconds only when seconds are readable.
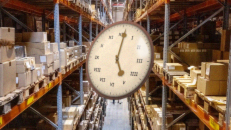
5.01
